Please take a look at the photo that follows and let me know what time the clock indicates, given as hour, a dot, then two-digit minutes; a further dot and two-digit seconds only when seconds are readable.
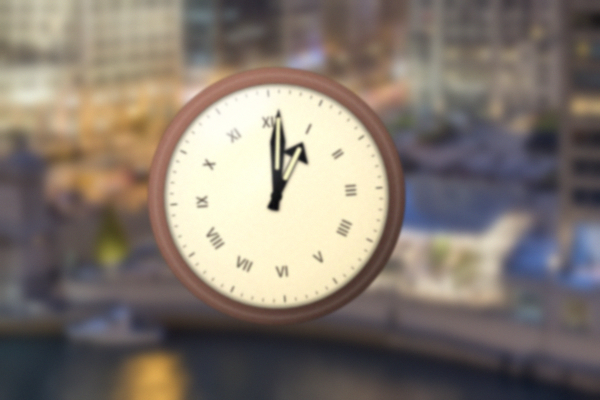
1.01
